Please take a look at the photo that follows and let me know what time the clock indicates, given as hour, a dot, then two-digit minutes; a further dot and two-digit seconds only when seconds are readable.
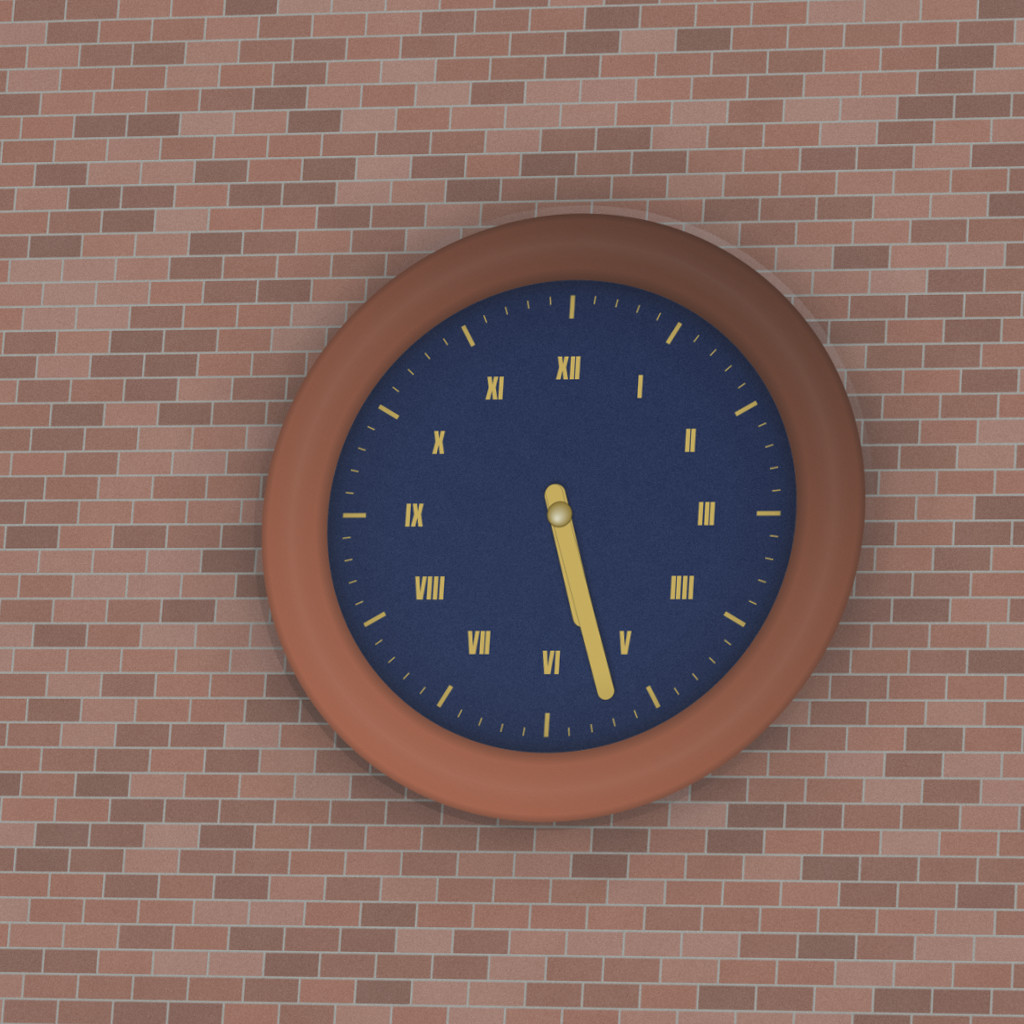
5.27
